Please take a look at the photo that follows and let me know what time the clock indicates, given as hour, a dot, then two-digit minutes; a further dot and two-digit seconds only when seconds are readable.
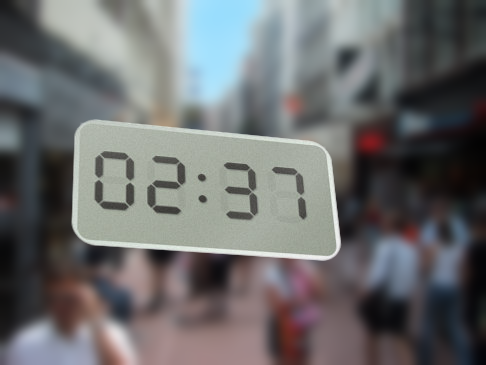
2.37
